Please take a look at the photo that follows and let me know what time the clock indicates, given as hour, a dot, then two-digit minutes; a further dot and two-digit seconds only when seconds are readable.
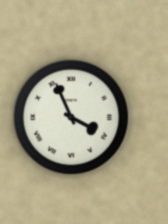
3.56
